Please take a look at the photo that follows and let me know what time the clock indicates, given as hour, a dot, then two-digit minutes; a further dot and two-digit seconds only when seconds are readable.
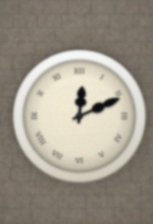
12.11
